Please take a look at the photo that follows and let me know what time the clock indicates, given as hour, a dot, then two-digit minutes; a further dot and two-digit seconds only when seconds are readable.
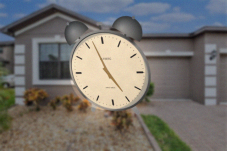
4.57
